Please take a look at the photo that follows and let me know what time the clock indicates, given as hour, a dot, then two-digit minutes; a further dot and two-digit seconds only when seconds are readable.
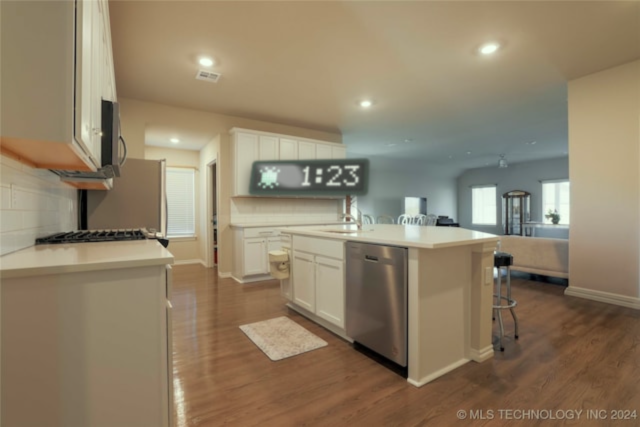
1.23
